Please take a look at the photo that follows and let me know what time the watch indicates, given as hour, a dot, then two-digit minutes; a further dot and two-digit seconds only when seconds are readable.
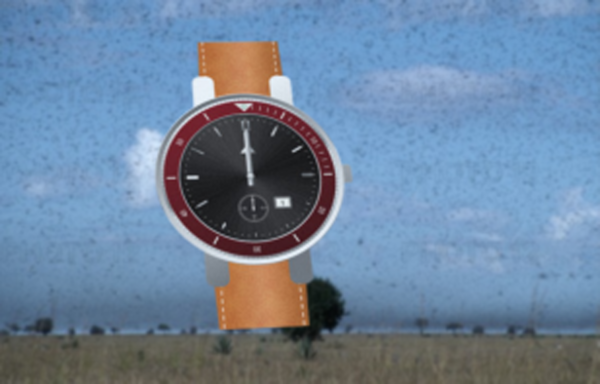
12.00
